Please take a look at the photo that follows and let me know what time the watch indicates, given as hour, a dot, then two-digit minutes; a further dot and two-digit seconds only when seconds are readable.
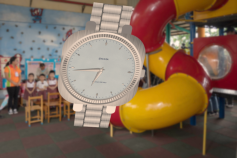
6.44
